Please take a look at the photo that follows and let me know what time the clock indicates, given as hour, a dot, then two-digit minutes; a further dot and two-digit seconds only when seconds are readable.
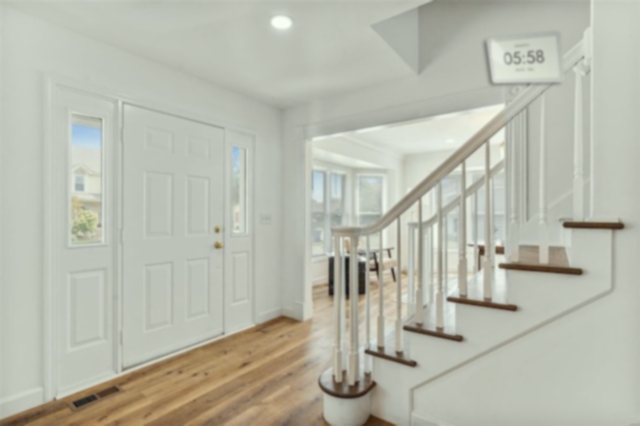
5.58
